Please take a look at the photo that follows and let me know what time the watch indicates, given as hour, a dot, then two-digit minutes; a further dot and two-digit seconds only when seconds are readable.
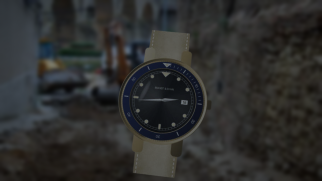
2.44
